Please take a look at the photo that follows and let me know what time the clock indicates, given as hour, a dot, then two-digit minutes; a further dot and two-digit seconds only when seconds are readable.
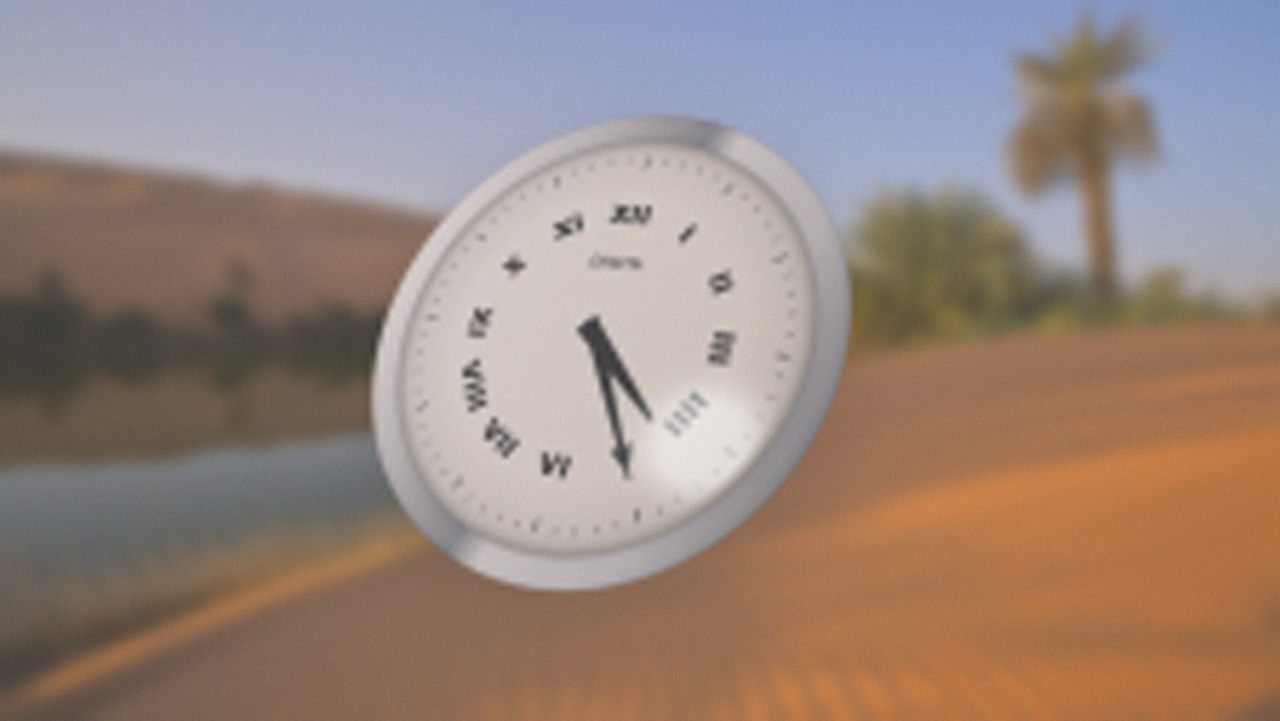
4.25
